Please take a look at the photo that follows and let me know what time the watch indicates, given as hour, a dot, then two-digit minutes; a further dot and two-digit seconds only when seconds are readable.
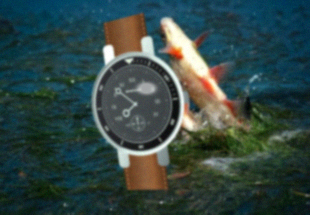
7.52
